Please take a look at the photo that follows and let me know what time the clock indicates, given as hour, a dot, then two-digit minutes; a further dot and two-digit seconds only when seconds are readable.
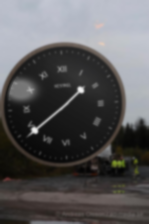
1.39
